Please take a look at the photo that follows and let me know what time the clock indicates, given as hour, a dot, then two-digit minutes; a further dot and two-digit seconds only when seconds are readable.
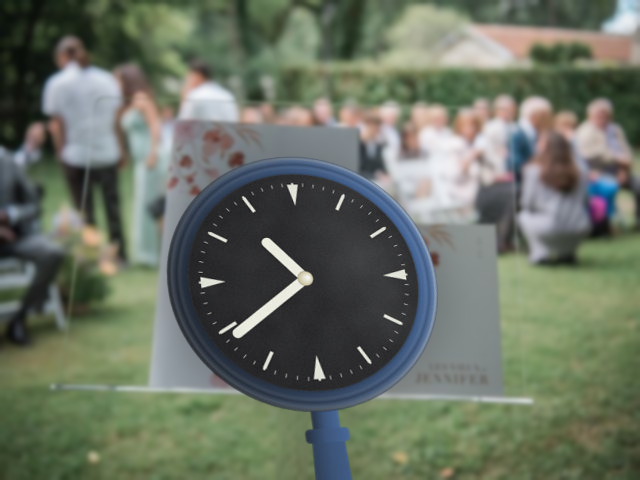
10.39
